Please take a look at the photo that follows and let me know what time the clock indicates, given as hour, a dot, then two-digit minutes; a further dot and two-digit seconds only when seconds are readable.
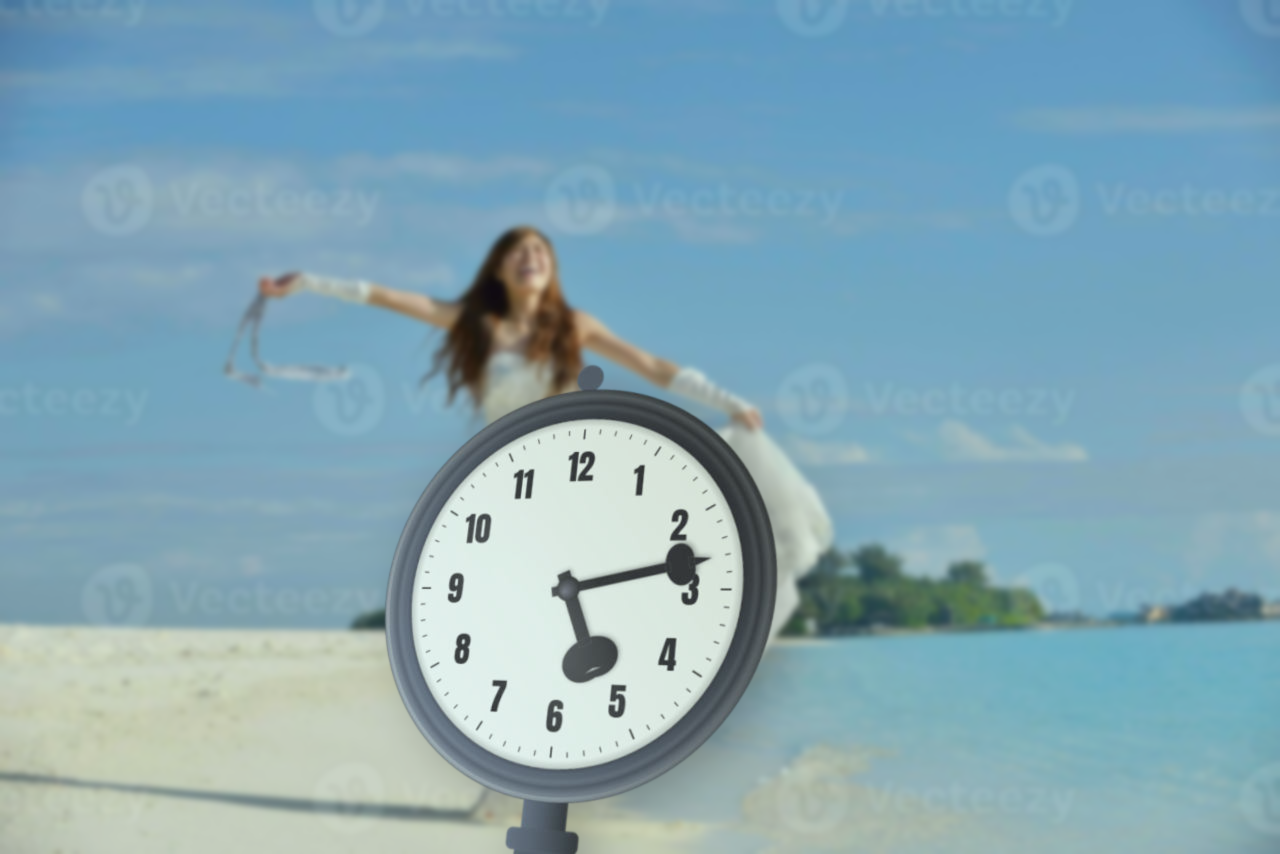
5.13
